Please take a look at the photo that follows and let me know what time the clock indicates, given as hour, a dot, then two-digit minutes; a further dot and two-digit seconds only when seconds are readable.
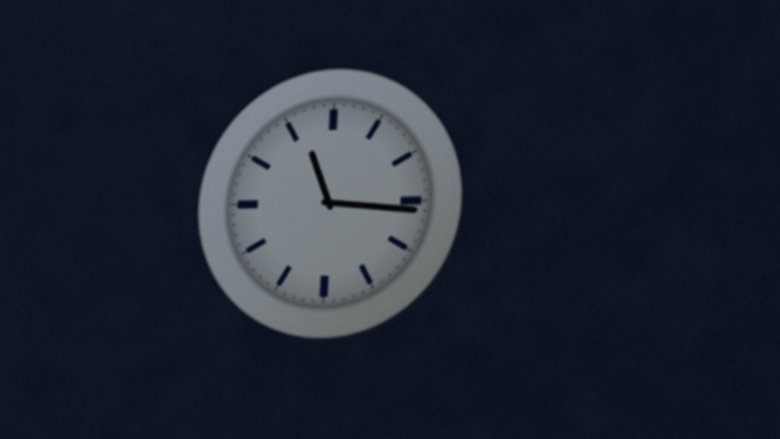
11.16
